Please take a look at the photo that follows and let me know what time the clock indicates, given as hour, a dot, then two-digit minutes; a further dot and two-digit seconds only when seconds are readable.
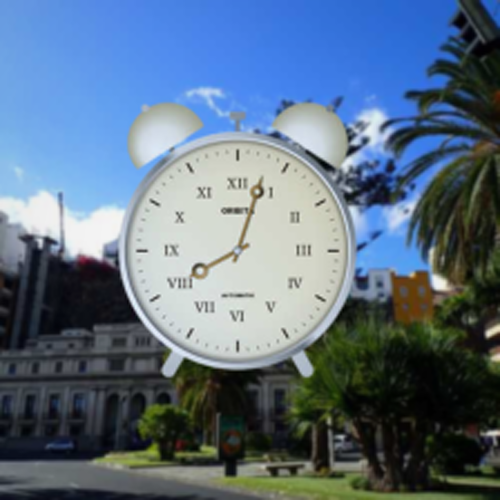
8.03
